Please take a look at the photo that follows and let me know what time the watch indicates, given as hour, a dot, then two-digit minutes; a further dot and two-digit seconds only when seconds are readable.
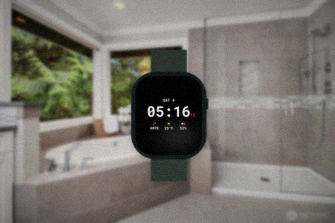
5.16
